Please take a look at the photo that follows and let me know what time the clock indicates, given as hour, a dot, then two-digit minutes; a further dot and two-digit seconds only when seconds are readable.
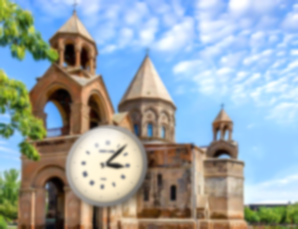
3.07
